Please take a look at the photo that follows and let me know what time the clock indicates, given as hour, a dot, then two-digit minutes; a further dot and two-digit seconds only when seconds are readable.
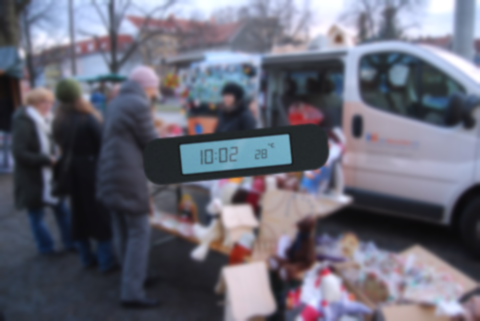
10.02
